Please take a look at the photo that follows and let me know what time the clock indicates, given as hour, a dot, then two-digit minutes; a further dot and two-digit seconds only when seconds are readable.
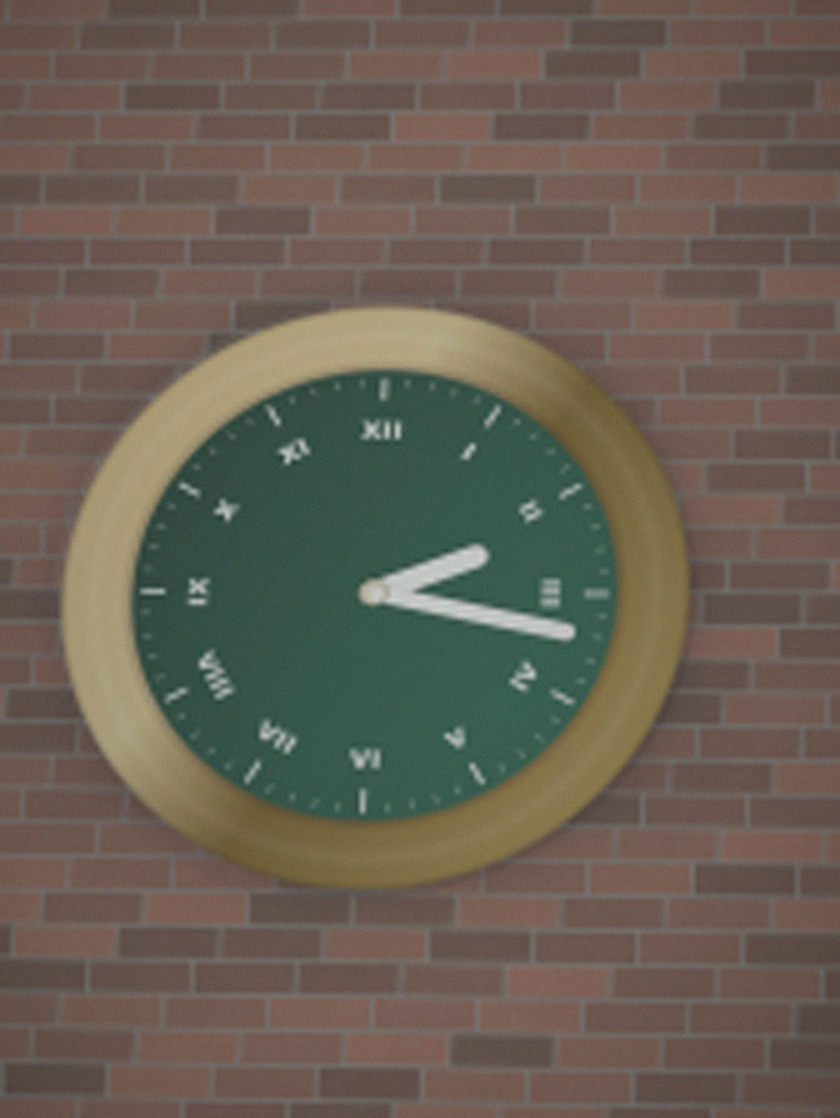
2.17
